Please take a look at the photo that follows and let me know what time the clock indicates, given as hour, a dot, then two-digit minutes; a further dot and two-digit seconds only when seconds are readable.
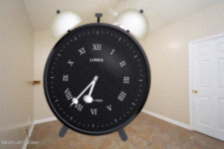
6.37
